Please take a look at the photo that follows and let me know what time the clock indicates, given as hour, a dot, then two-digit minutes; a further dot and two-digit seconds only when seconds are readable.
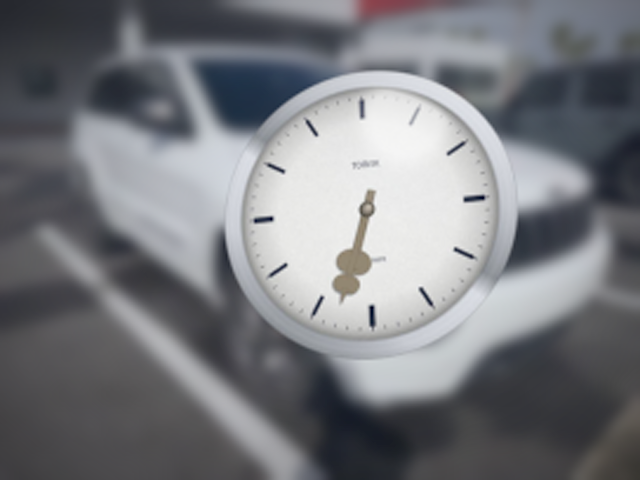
6.33
